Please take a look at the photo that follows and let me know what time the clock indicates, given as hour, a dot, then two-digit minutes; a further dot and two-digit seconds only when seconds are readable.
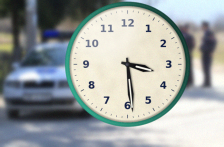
3.29
